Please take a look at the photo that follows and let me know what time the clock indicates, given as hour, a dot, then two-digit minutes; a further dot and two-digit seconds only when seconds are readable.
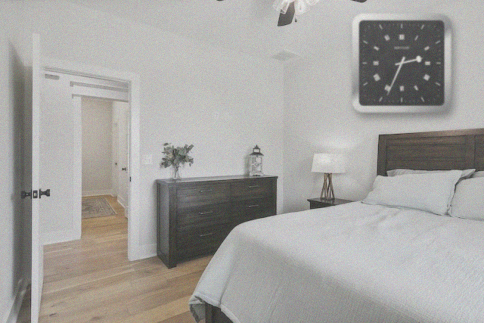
2.34
